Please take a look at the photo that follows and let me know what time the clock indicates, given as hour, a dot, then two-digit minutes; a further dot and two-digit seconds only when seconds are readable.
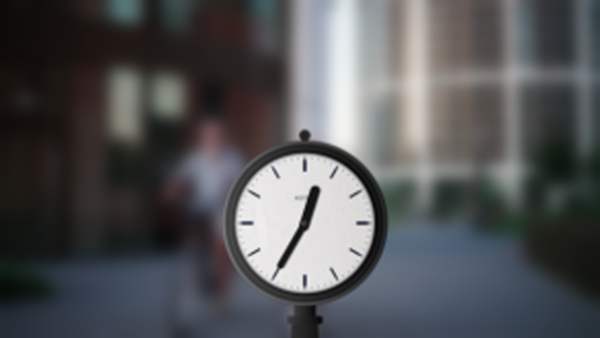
12.35
